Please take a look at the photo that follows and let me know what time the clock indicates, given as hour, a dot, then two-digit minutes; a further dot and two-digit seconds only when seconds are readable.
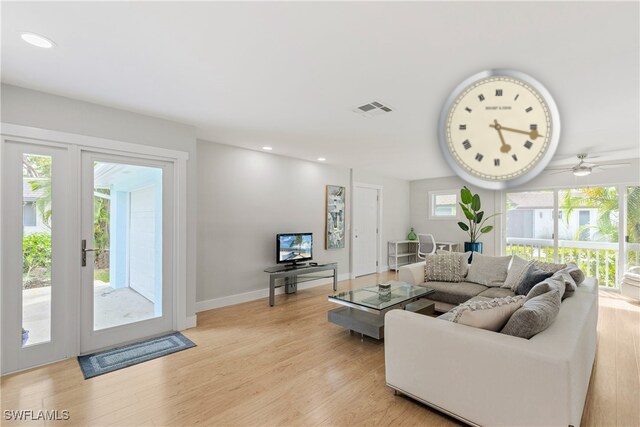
5.17
